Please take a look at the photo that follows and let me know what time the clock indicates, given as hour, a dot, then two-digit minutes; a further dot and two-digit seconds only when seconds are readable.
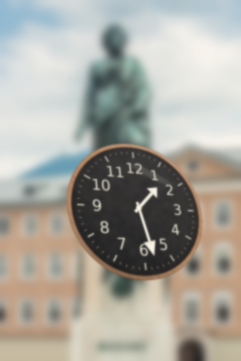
1.28
